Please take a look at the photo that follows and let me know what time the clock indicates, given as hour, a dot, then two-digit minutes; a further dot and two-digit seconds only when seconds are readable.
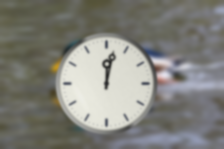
12.02
